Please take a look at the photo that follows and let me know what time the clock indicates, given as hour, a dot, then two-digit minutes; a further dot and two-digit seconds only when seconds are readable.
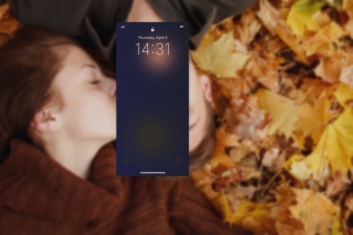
14.31
